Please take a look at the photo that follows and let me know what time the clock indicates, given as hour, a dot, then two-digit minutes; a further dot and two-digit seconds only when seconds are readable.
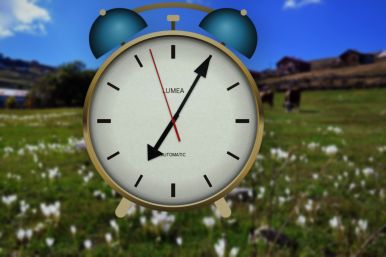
7.04.57
